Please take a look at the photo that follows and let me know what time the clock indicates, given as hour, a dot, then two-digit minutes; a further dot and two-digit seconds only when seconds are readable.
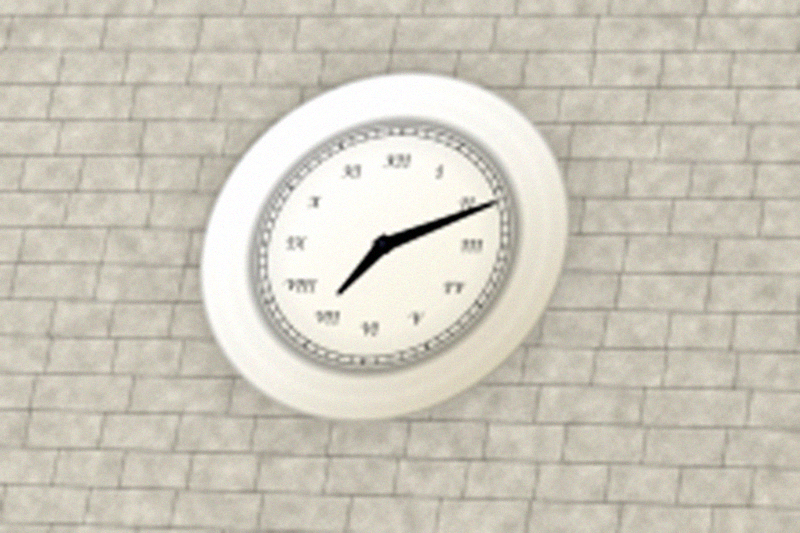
7.11
